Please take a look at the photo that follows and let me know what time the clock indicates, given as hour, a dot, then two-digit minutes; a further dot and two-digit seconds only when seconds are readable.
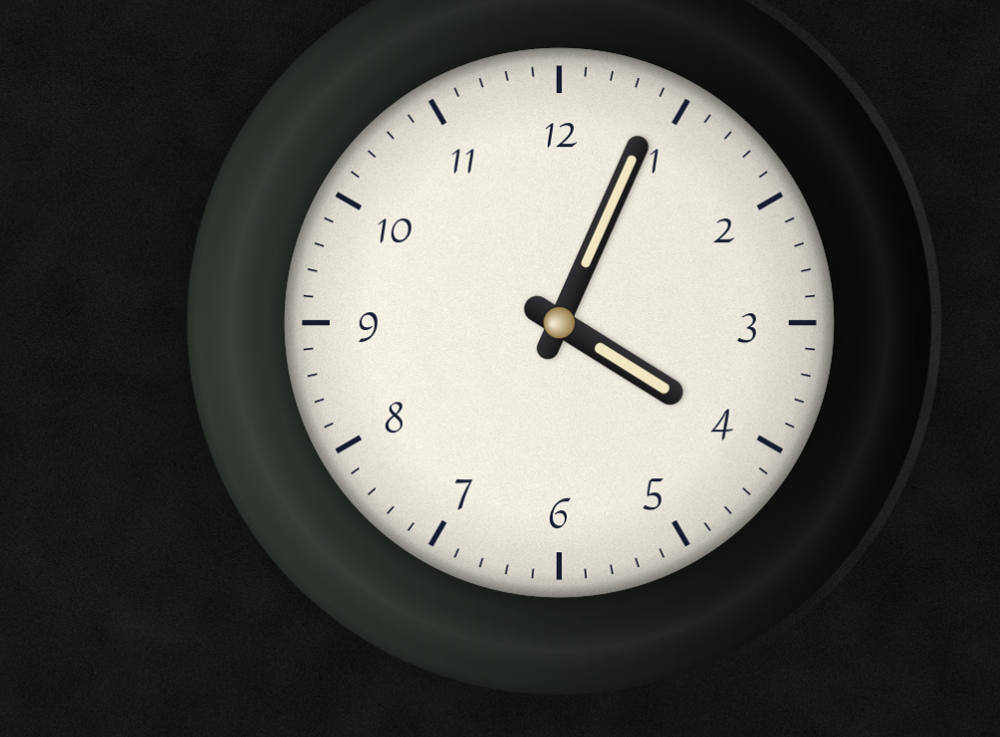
4.04
